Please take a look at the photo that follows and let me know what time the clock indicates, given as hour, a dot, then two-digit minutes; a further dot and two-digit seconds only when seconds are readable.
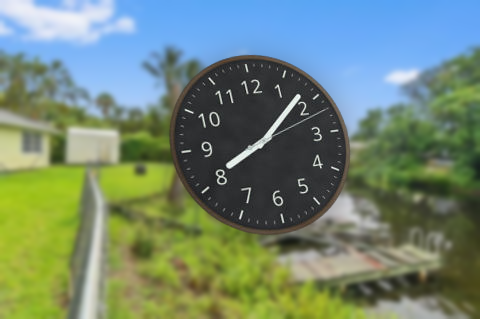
8.08.12
